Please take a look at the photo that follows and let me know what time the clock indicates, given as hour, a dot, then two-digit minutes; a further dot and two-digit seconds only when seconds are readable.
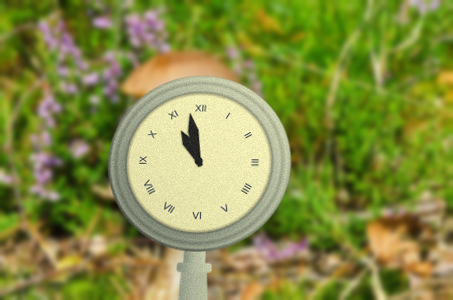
10.58
